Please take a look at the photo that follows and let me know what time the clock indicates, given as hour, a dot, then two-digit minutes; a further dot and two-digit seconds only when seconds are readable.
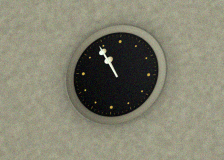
10.54
